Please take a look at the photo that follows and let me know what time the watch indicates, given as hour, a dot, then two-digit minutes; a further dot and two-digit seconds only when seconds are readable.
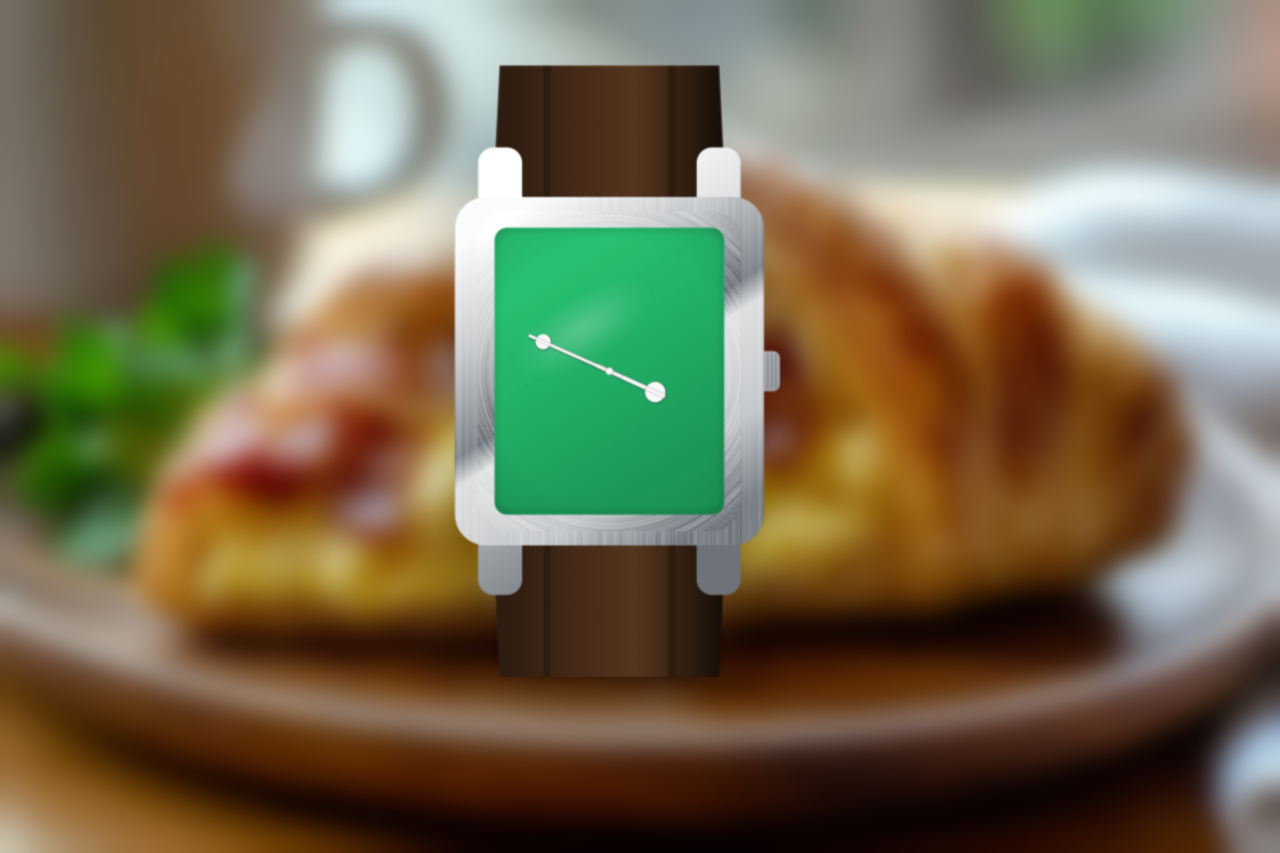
3.49
